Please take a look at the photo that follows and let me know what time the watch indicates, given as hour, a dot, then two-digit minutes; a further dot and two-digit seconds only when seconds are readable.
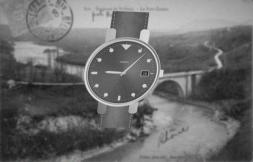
9.07
